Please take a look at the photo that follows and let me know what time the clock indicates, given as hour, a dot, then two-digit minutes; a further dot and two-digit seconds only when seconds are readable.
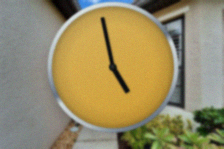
4.58
